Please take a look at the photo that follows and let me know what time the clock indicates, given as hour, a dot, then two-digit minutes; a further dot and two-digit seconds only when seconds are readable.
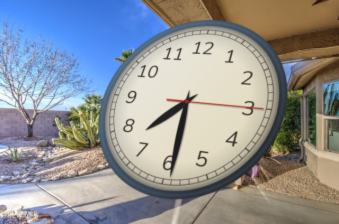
7.29.15
